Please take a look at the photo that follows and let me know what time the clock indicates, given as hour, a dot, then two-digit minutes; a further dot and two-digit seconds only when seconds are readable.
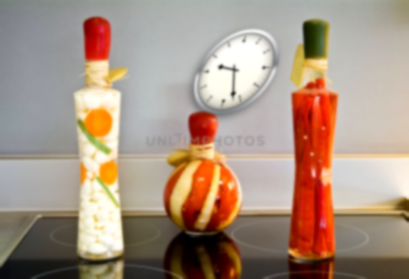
9.27
